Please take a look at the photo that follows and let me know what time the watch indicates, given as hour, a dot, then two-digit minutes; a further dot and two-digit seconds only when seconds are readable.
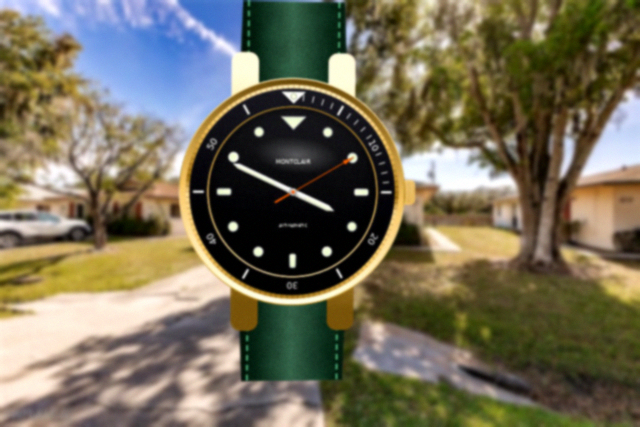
3.49.10
